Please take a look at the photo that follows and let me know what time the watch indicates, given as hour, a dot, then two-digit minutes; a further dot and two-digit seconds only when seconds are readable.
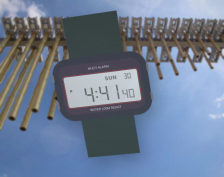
4.41.40
